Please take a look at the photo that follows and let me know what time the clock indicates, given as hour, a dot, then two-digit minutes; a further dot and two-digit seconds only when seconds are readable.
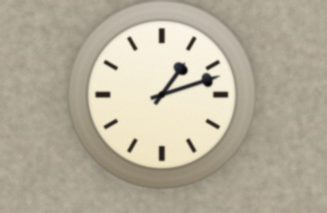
1.12
